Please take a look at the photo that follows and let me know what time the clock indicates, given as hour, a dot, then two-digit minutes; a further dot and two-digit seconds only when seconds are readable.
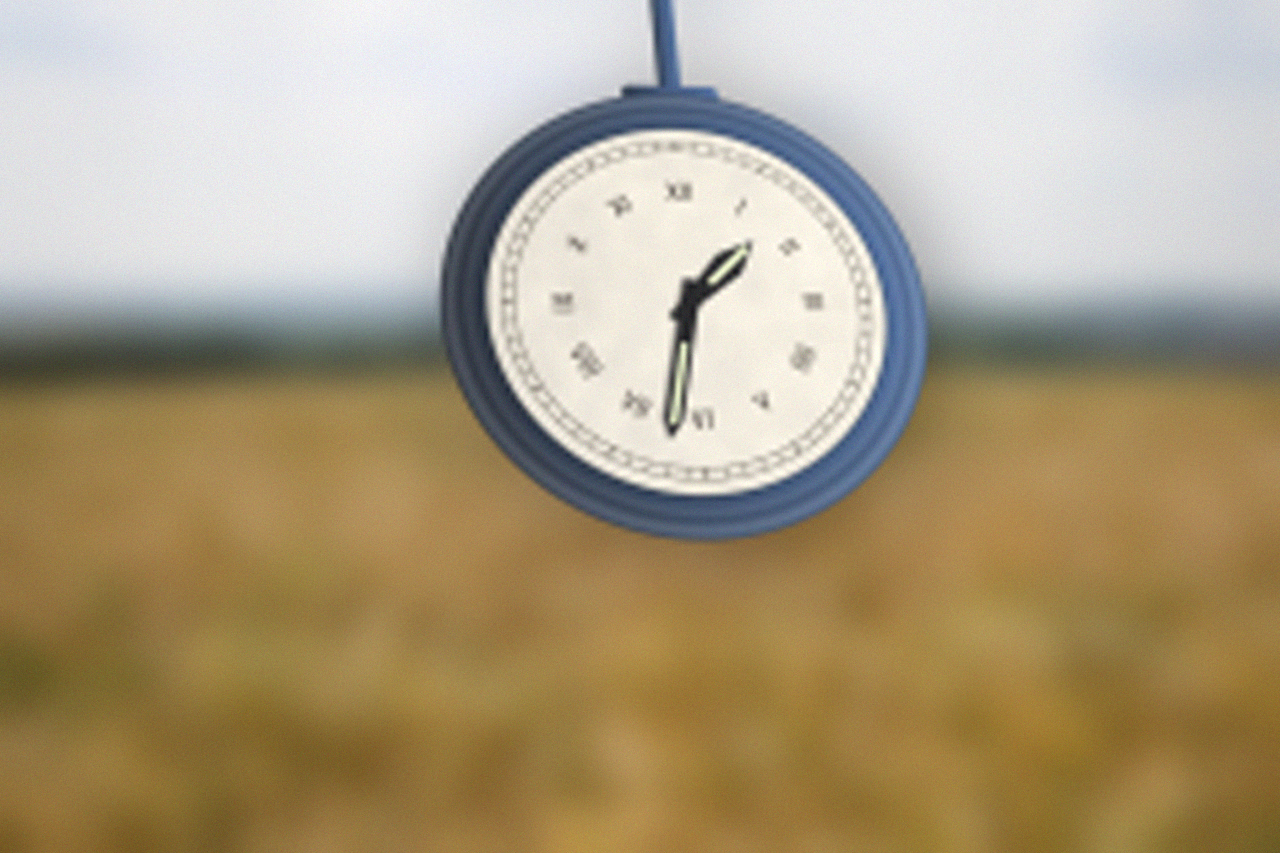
1.32
